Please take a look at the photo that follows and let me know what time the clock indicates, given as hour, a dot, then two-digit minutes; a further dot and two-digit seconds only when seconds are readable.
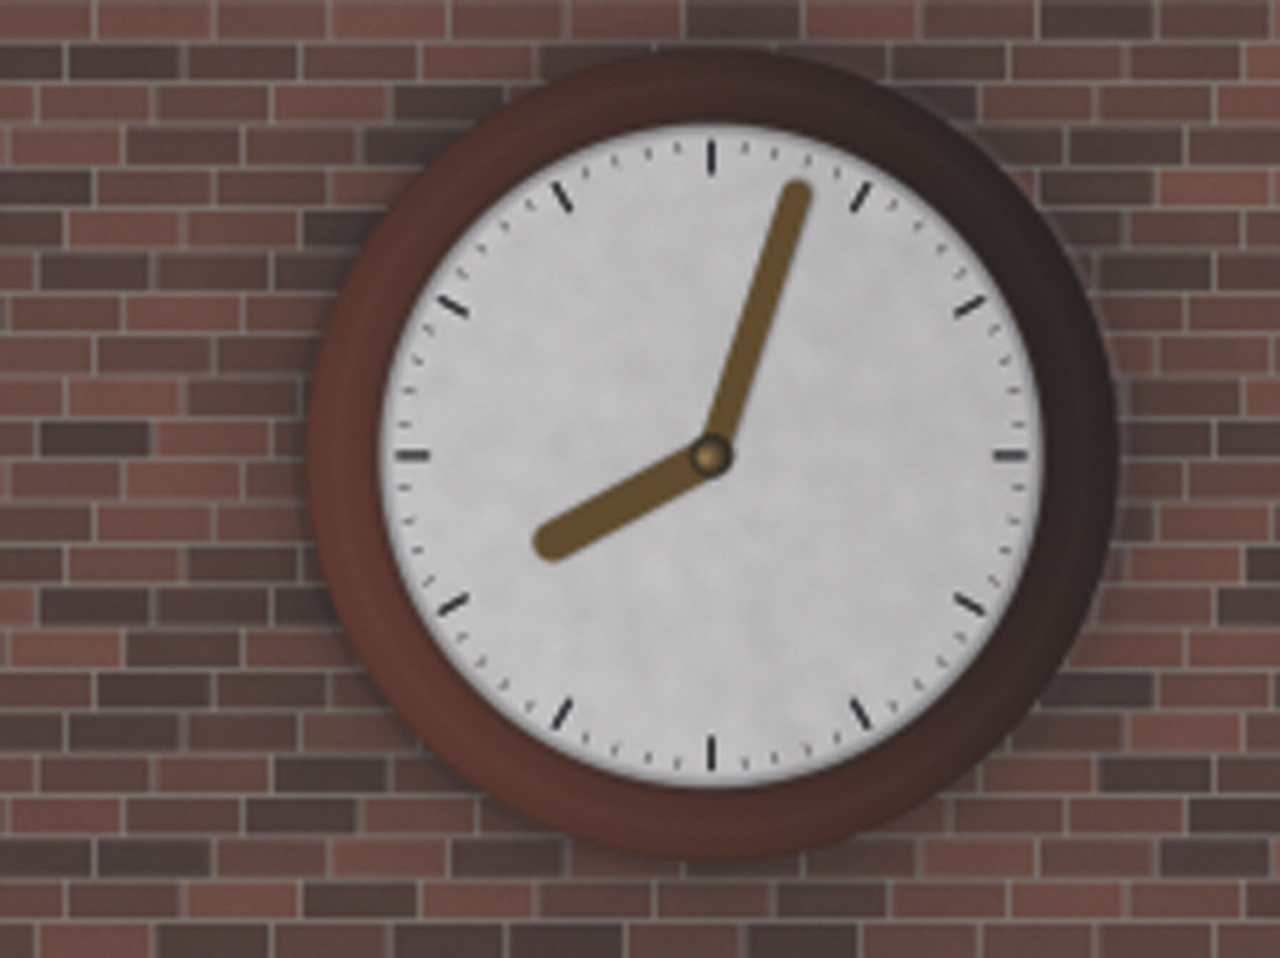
8.03
